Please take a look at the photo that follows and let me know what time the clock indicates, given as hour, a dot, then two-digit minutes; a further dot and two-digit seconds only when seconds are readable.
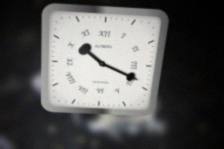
10.19
